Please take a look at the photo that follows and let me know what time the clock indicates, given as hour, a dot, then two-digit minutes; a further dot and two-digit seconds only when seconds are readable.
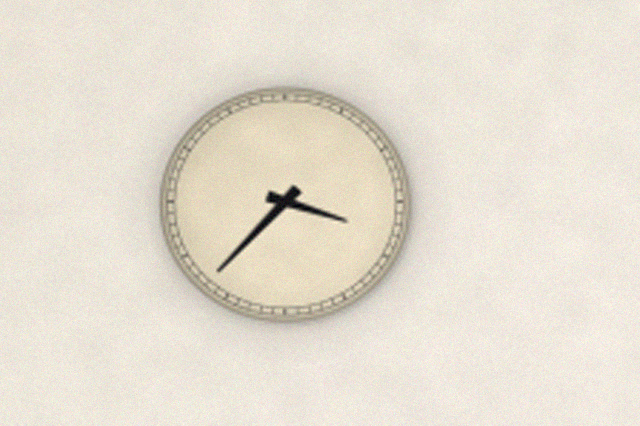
3.37
